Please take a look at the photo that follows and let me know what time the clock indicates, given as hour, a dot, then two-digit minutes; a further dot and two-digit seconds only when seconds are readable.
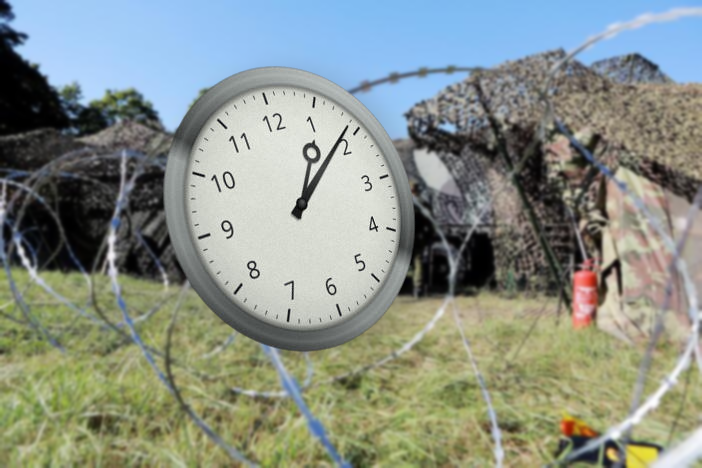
1.09
